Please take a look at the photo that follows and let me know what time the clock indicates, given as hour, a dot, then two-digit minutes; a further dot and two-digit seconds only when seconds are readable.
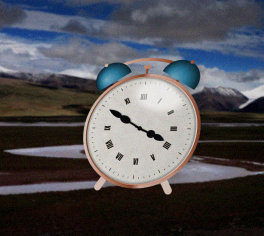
3.50
